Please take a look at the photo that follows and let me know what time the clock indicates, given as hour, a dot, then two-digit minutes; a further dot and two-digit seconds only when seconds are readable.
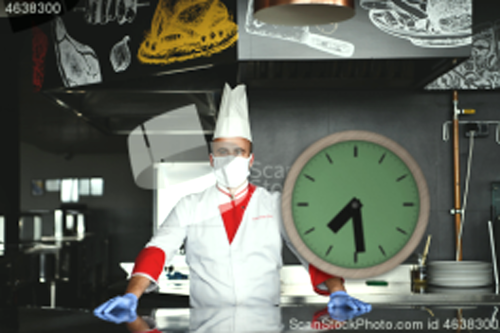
7.29
